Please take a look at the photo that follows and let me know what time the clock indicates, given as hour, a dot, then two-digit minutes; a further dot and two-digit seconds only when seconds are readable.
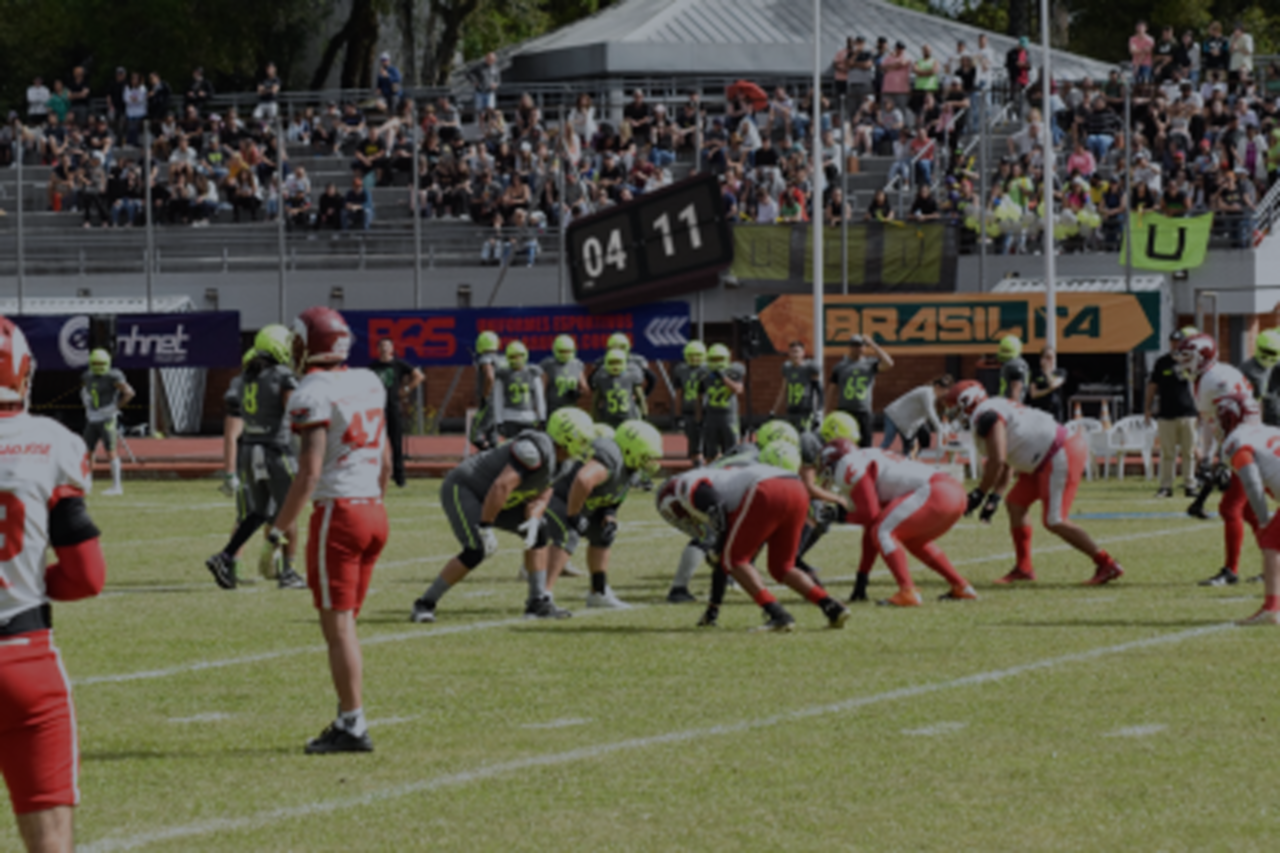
4.11
